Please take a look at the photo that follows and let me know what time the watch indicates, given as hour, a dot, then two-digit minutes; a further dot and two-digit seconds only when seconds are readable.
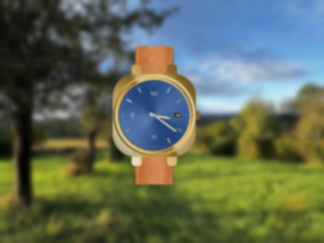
3.21
